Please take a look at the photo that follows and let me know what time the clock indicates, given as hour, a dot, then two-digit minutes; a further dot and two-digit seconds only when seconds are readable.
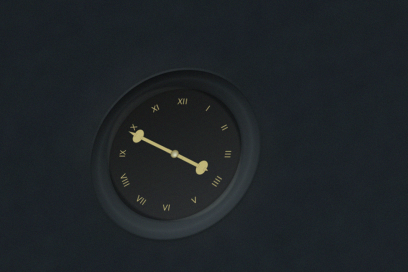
3.49
